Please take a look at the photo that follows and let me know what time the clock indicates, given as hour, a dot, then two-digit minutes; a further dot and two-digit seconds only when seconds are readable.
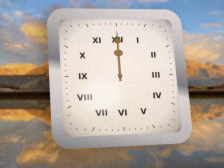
12.00
